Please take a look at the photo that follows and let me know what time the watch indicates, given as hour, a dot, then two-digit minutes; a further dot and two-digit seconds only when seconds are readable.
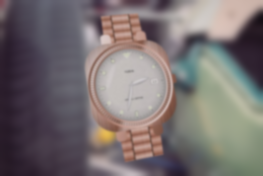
2.33
